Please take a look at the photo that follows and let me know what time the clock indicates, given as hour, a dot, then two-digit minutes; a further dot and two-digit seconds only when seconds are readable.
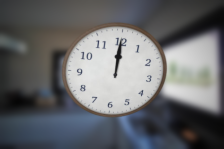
12.00
